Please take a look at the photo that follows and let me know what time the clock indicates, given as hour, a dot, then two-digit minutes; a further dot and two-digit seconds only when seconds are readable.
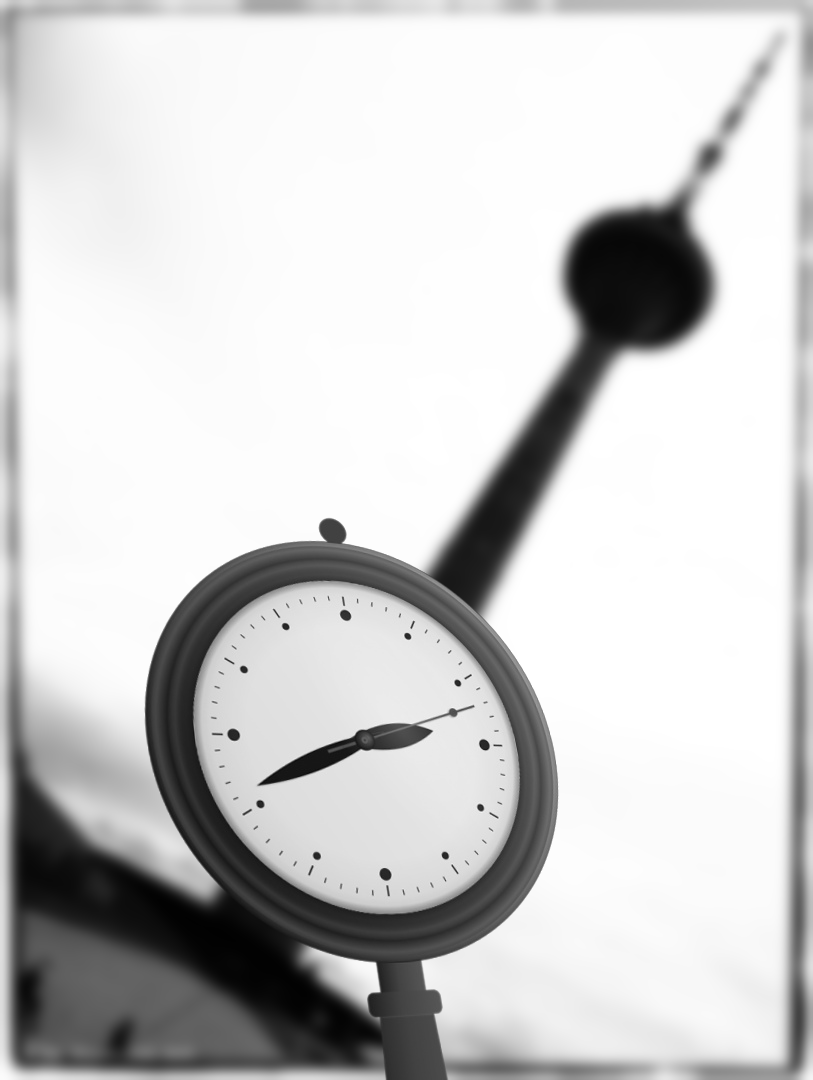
2.41.12
